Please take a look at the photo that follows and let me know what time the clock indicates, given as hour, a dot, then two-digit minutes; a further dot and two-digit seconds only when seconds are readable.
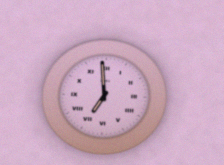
6.59
